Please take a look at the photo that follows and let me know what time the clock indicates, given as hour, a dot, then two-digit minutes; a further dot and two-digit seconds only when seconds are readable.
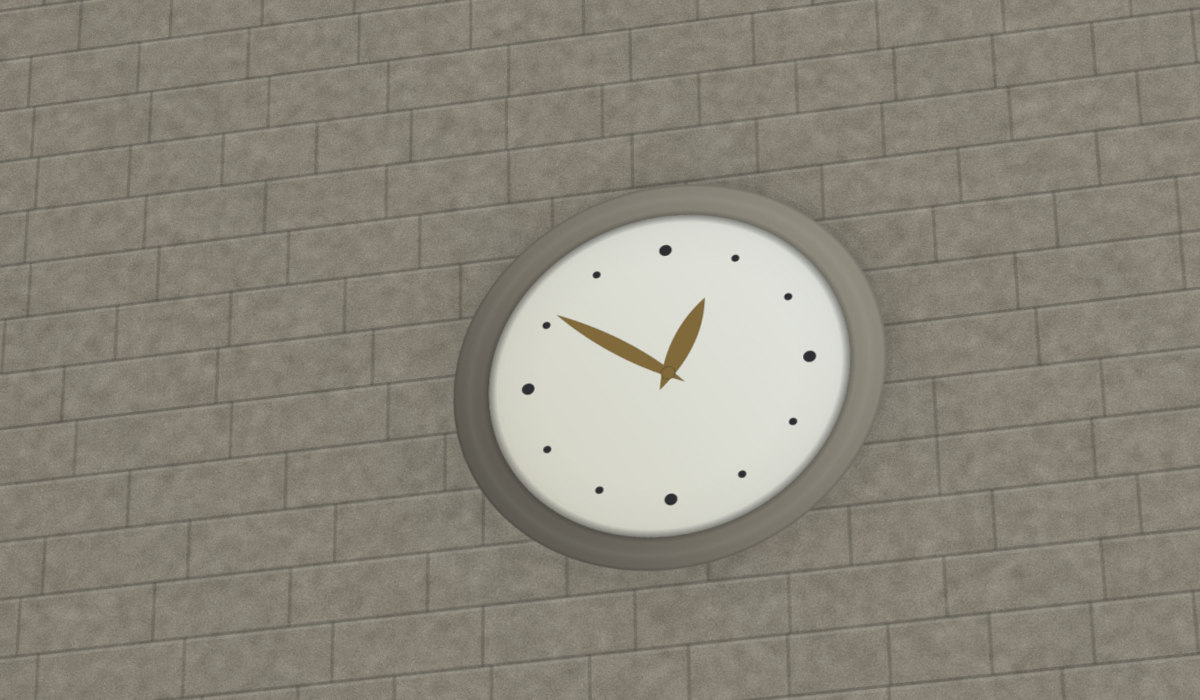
12.51
